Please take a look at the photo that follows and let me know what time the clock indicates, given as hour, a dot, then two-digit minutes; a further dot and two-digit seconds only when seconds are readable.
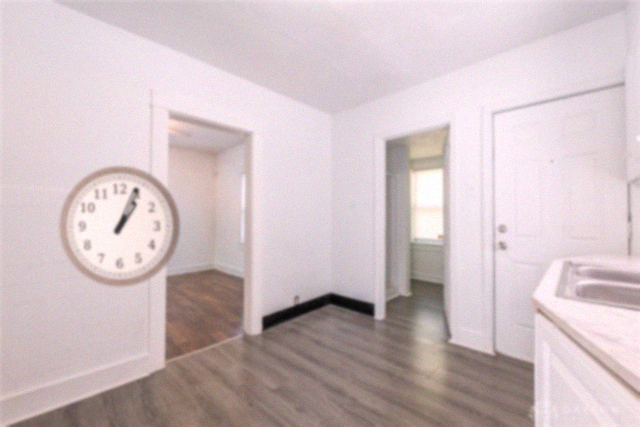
1.04
